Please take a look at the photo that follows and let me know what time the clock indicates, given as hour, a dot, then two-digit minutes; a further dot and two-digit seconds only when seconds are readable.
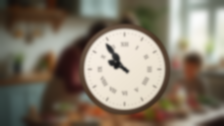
9.54
